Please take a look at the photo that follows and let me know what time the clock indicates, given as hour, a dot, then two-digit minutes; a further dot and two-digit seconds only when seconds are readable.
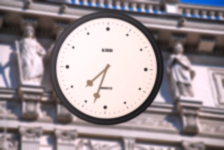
7.33
